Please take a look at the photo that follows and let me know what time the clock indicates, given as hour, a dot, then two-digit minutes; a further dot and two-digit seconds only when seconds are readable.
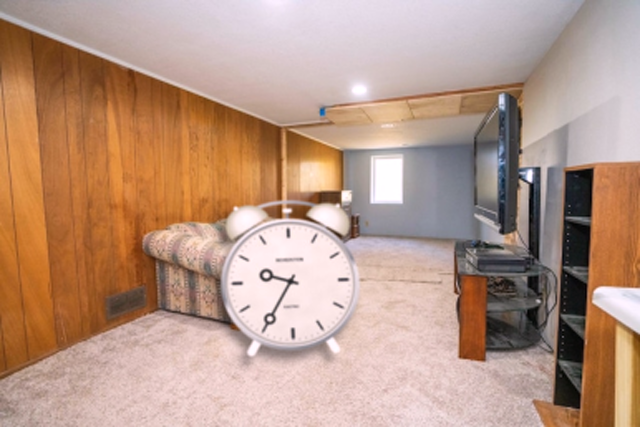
9.35
